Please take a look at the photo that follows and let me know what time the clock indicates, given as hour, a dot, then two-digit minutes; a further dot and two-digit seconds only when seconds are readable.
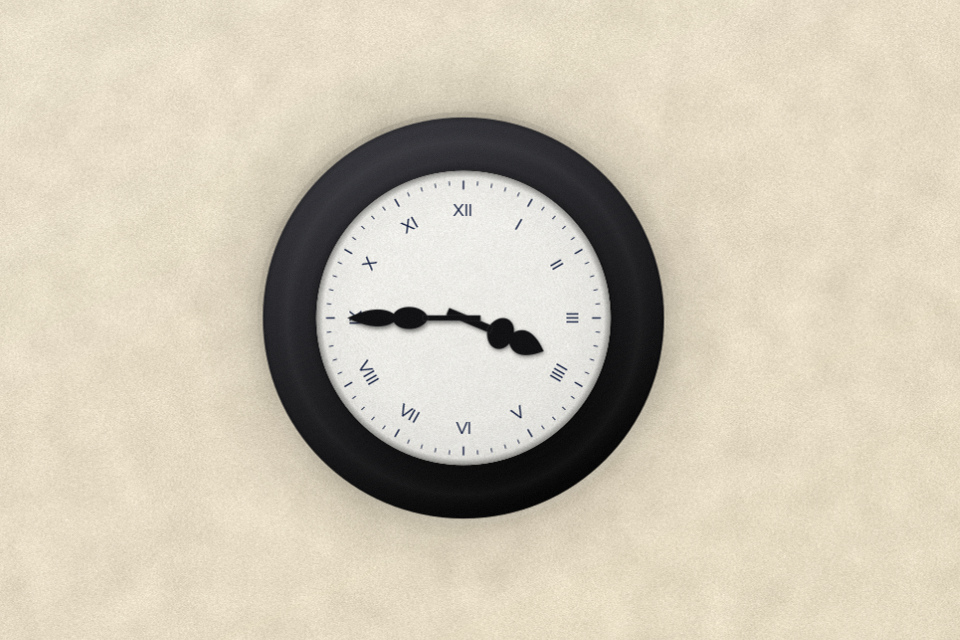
3.45
